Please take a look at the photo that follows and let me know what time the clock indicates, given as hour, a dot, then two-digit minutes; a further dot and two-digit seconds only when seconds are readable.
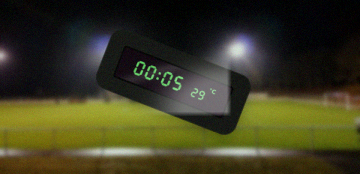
0.05
